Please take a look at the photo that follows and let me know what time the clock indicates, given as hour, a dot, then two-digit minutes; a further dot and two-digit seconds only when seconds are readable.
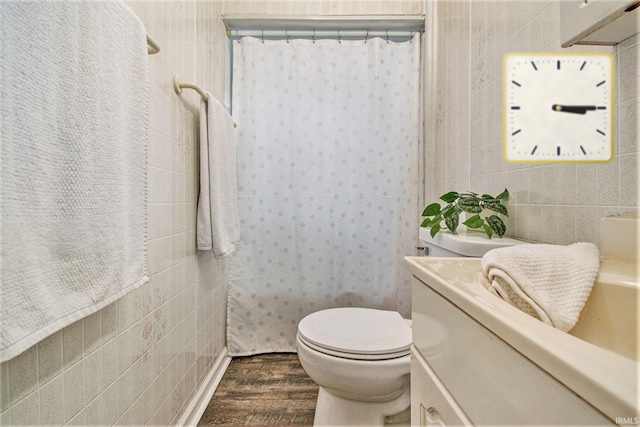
3.15
